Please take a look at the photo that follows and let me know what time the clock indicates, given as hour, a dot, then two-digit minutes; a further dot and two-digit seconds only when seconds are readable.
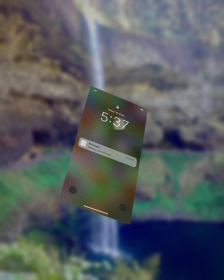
5.37
